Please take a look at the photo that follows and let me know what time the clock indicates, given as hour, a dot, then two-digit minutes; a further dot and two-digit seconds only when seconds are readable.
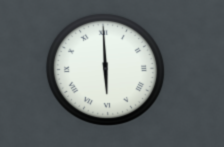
6.00
